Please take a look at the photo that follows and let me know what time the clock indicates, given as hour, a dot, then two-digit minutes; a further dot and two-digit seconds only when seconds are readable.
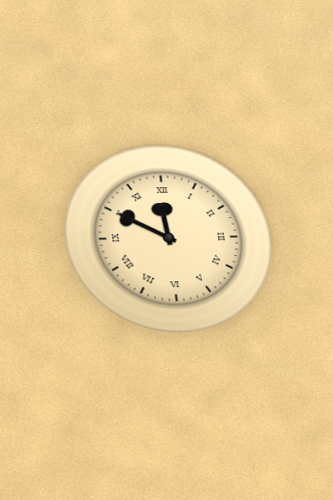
11.50
